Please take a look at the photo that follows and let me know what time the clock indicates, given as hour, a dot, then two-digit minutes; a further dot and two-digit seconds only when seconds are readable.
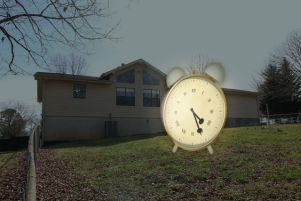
4.26
